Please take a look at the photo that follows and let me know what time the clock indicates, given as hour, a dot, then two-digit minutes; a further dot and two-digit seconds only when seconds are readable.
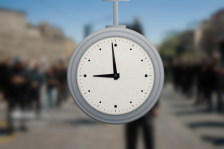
8.59
